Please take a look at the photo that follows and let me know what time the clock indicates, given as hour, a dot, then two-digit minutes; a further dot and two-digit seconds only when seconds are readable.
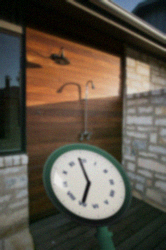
6.59
